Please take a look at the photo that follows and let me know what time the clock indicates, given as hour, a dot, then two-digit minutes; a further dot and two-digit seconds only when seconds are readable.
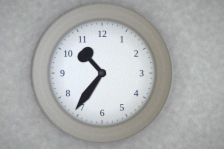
10.36
